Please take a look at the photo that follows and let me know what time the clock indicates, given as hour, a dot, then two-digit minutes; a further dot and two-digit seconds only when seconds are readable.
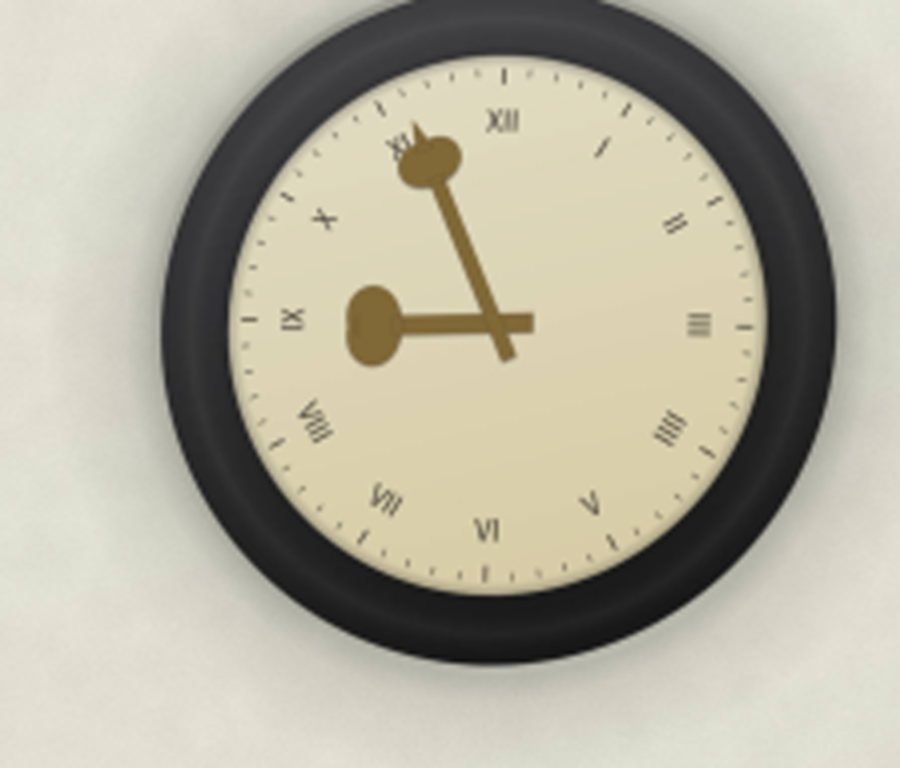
8.56
